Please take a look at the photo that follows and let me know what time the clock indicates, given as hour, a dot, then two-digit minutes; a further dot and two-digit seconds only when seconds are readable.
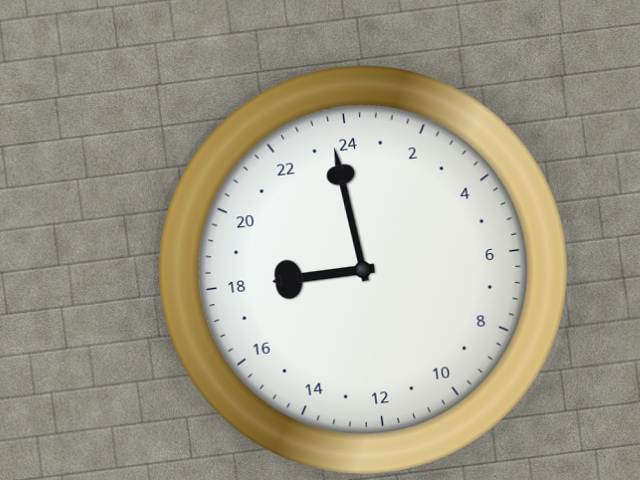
17.59
